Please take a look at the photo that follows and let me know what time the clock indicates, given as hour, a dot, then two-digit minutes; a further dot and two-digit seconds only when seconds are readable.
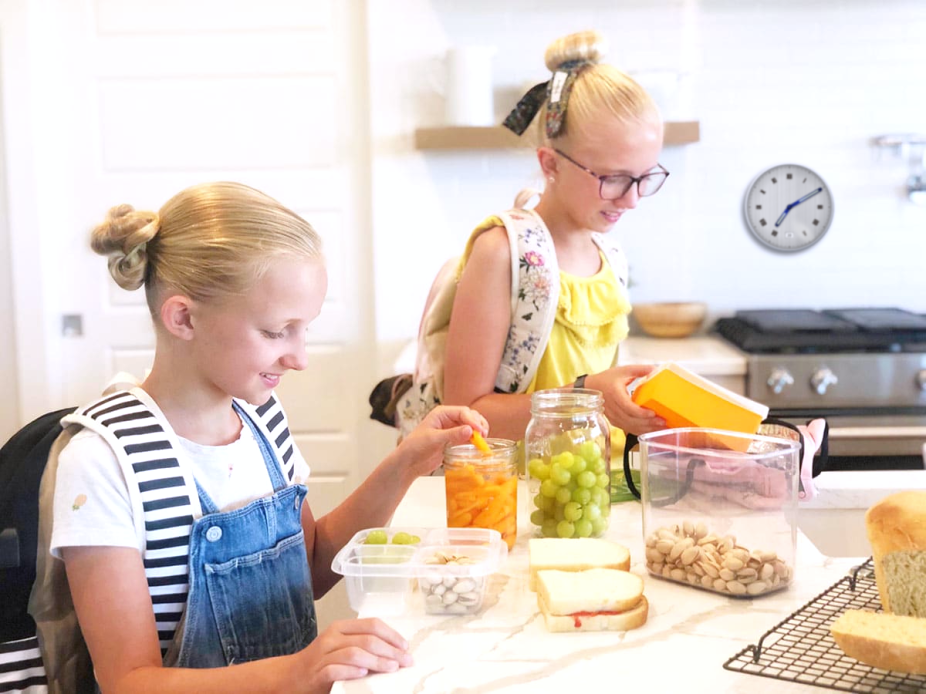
7.10
